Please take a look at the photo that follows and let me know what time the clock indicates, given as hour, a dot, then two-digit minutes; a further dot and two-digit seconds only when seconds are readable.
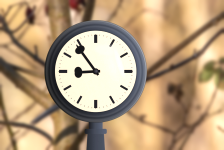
8.54
